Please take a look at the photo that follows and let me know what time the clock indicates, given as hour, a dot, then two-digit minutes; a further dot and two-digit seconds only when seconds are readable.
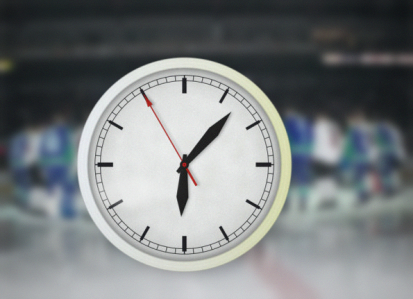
6.06.55
